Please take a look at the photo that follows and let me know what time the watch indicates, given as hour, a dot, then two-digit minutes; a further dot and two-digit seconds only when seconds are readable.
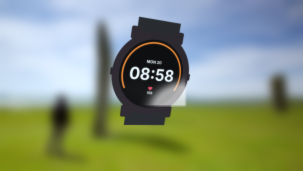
8.58
